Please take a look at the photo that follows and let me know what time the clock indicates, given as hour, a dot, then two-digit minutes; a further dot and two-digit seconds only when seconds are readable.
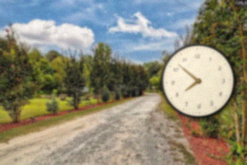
7.52
